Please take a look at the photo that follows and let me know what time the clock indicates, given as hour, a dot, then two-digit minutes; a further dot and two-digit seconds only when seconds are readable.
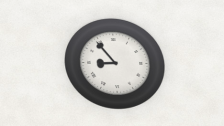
8.54
